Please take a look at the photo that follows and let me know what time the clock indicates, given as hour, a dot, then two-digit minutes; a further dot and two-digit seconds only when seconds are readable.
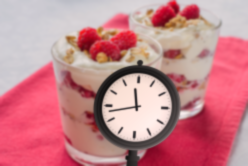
11.43
